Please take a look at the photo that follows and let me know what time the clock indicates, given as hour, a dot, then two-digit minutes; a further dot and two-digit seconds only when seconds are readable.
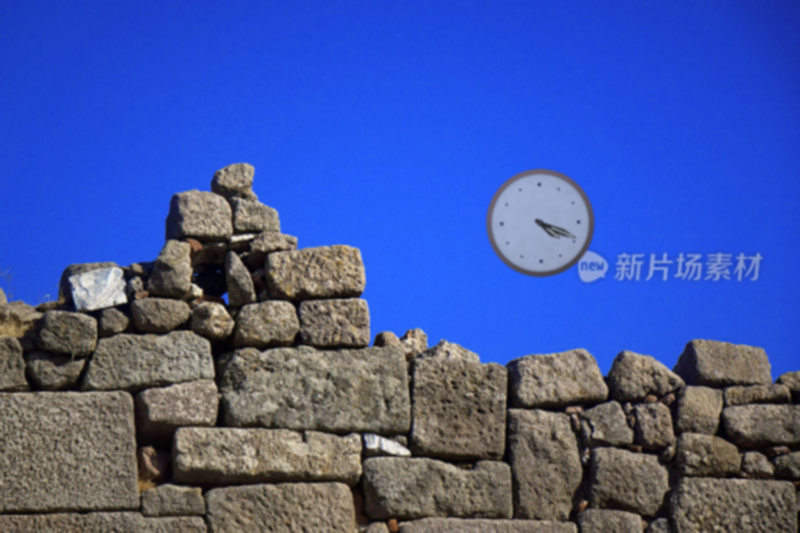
4.19
